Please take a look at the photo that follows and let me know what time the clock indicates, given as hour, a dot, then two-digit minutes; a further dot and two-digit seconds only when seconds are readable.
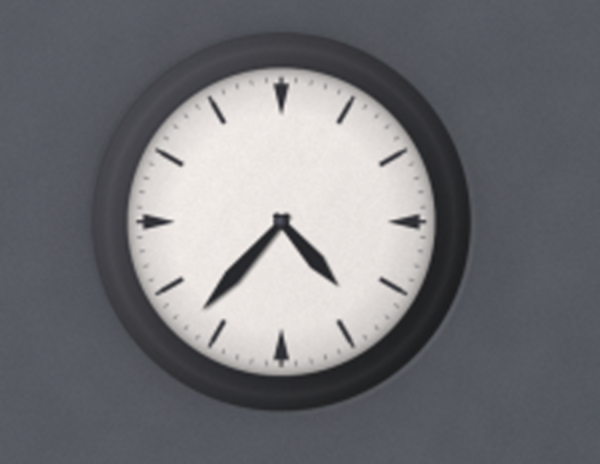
4.37
